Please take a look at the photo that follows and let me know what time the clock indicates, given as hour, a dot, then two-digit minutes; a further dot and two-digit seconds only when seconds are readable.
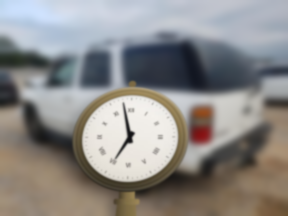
6.58
